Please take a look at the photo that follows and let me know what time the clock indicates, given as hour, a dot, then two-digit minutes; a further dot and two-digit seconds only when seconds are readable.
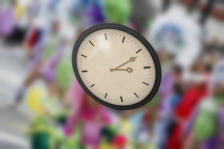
3.11
